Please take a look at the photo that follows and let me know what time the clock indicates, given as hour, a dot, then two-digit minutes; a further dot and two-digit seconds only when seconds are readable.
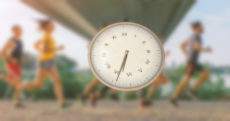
6.34
